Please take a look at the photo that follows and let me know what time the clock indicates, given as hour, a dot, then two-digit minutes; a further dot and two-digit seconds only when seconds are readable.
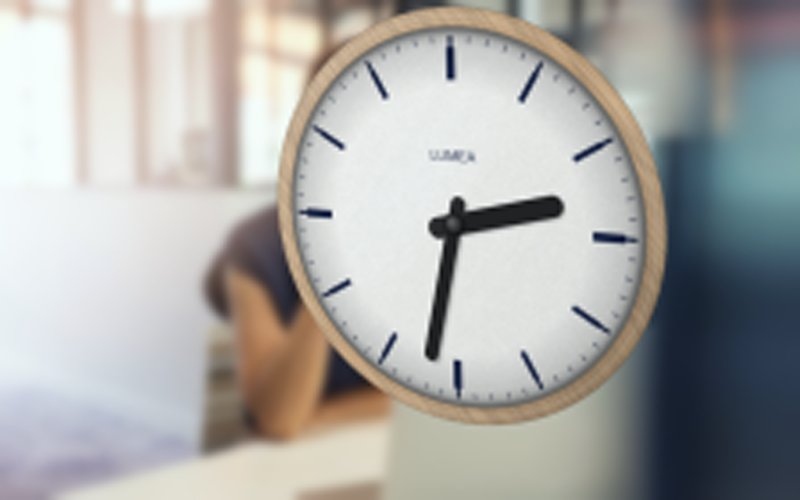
2.32
